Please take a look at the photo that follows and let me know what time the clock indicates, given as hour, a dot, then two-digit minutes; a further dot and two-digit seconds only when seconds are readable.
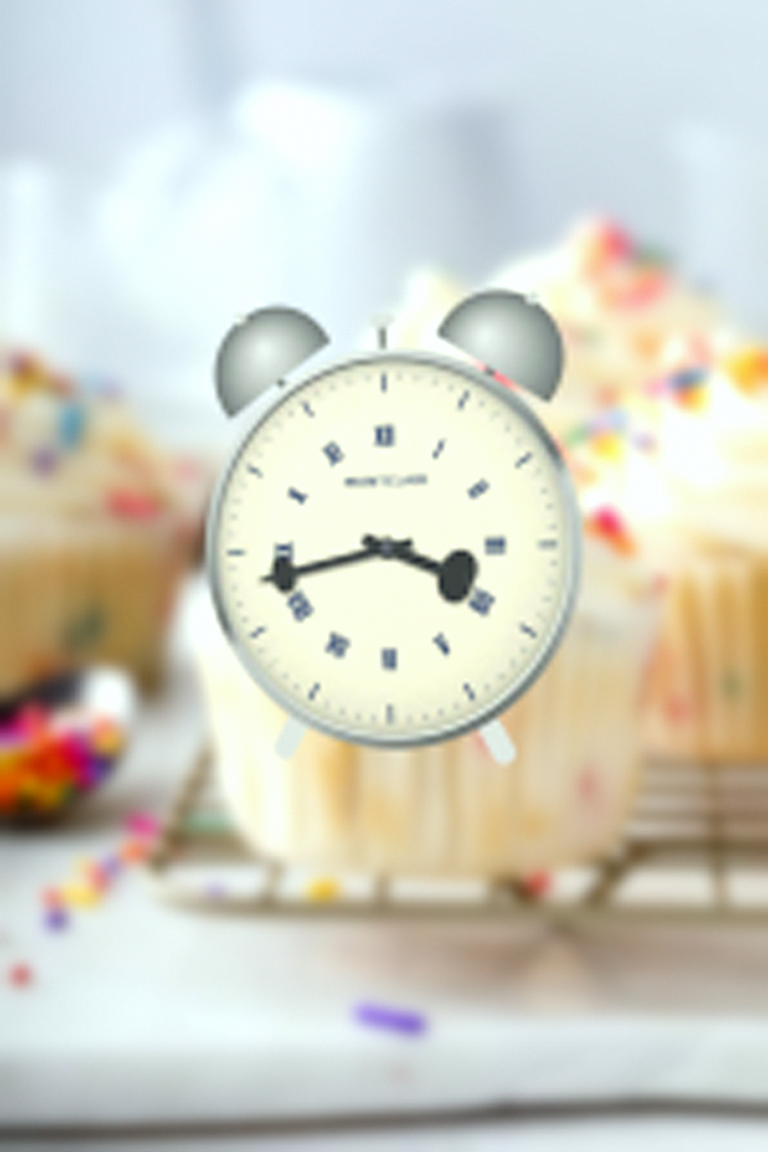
3.43
